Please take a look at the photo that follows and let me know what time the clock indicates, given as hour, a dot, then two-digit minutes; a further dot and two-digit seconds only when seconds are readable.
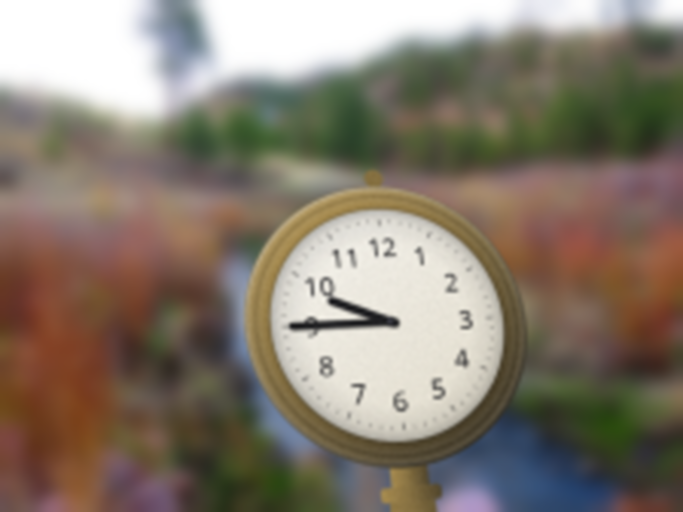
9.45
